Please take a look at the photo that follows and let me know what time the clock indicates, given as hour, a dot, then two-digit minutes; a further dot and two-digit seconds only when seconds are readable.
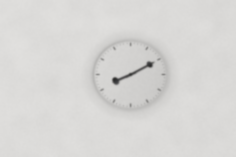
8.10
